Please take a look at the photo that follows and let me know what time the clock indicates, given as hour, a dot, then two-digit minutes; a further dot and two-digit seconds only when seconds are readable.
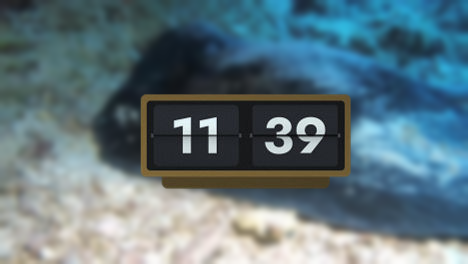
11.39
